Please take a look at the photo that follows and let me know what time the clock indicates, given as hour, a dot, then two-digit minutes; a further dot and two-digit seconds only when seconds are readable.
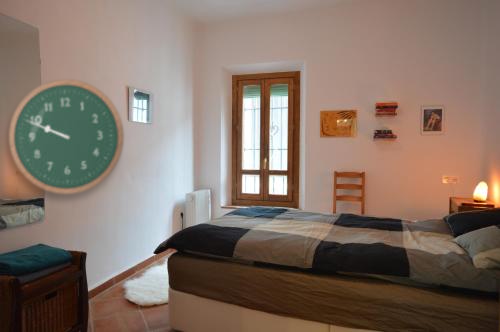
9.49
